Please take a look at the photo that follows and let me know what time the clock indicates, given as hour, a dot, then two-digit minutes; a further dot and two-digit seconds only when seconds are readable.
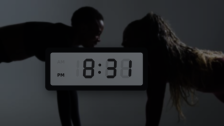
8.31
